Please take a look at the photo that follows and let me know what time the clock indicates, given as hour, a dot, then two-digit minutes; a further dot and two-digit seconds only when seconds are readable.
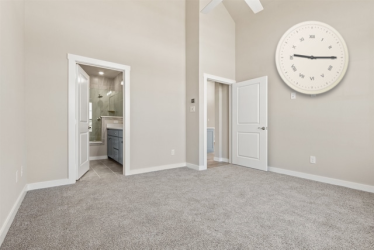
9.15
